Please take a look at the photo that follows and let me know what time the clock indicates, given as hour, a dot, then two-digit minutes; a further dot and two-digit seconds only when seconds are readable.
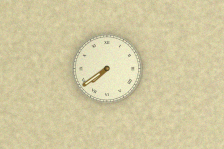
7.39
